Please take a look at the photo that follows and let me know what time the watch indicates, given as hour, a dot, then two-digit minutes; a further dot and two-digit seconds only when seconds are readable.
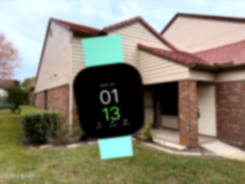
1.13
